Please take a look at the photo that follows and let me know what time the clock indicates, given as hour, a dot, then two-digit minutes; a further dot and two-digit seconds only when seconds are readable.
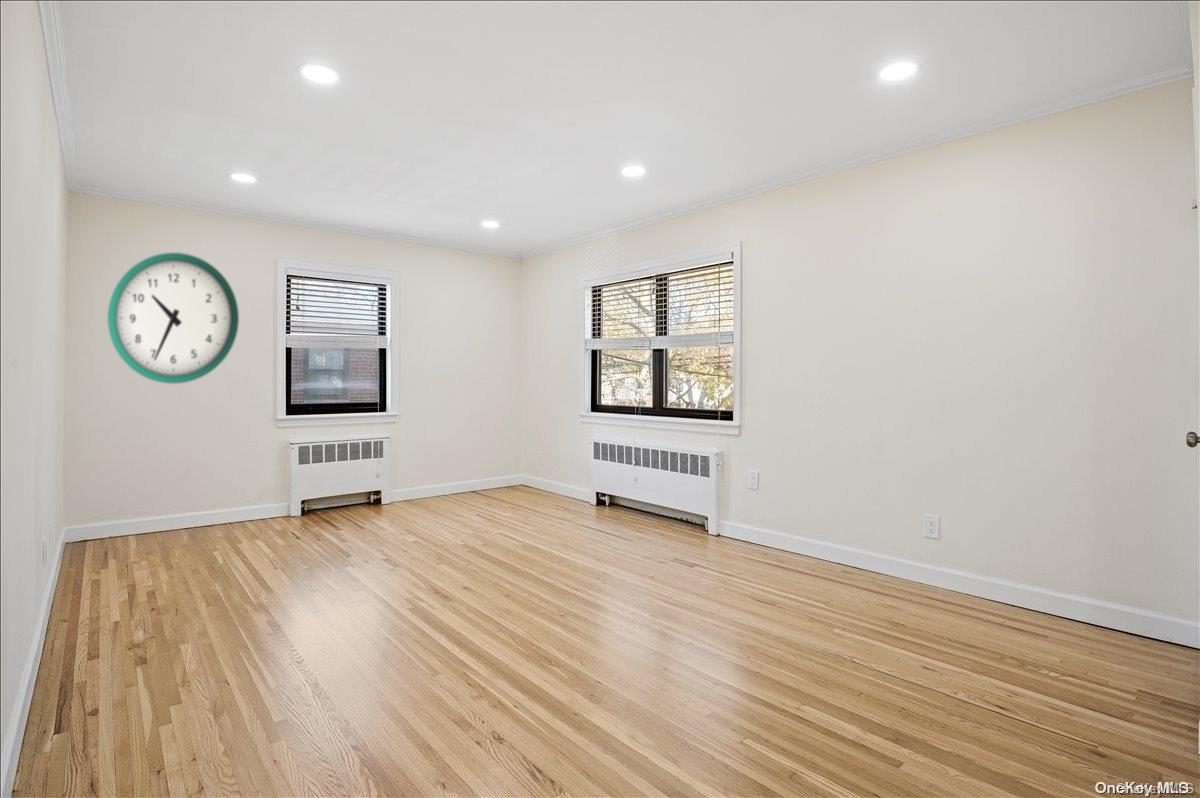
10.34
